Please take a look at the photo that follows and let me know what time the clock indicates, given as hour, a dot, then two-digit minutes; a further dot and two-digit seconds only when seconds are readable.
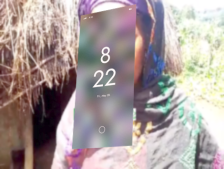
8.22
